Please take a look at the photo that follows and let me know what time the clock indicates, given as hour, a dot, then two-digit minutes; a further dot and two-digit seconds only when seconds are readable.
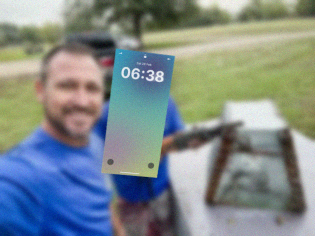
6.38
